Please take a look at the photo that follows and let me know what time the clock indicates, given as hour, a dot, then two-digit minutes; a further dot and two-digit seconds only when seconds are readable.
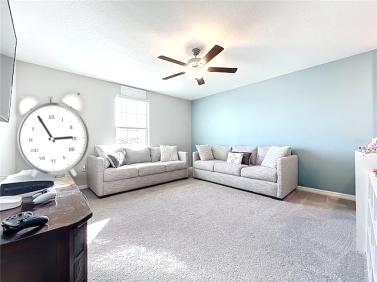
2.55
